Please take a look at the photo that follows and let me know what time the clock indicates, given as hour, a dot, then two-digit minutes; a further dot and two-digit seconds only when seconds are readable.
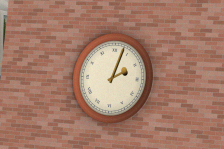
2.03
